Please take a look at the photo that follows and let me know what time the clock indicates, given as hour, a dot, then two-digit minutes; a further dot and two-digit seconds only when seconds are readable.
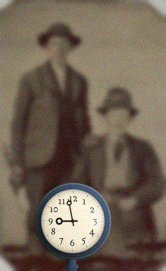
8.58
